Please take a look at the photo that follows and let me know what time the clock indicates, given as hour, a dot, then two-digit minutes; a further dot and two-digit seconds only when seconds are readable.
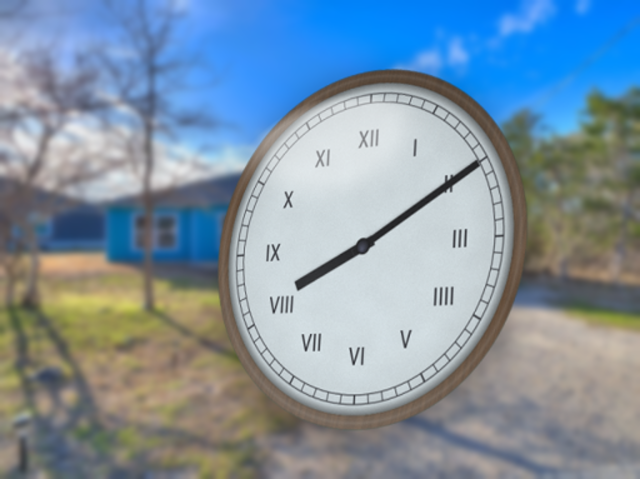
8.10
